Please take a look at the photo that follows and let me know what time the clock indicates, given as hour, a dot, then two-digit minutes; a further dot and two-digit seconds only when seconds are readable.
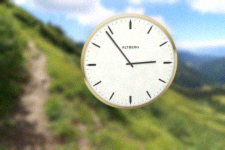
2.54
